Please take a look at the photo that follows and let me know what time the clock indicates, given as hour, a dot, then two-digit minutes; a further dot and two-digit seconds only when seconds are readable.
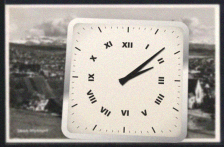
2.08
